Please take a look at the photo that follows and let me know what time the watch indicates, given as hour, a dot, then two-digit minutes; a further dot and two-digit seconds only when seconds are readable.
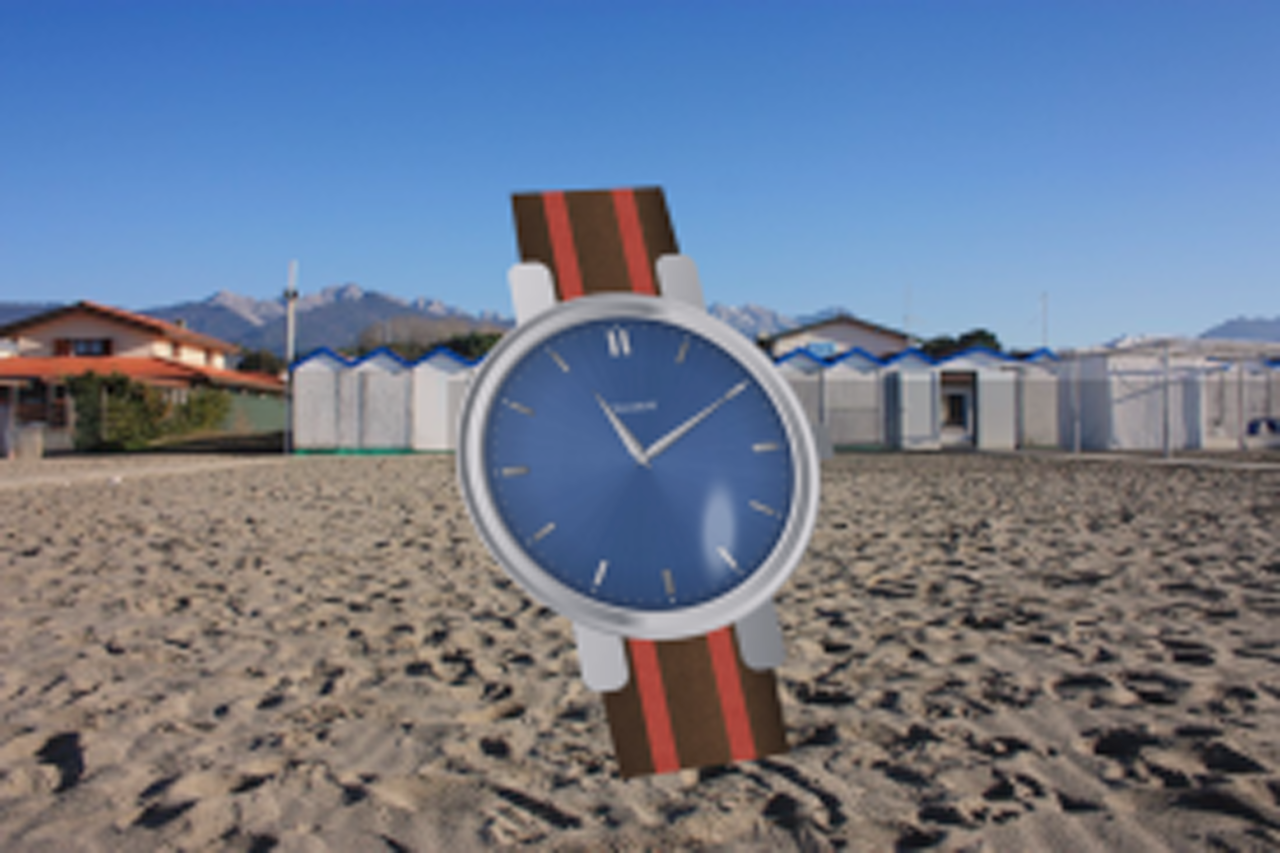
11.10
